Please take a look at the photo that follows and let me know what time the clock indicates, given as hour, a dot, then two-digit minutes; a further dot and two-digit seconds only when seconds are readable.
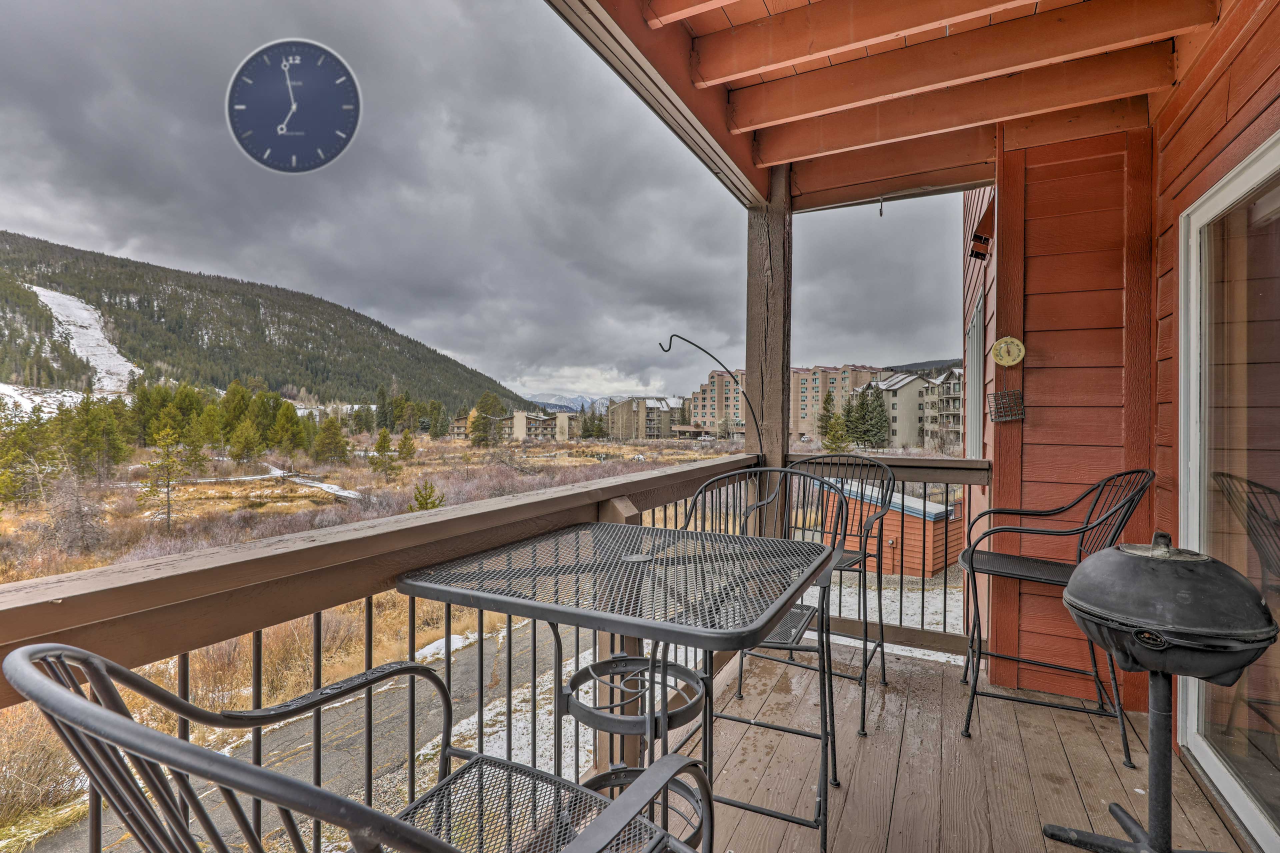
6.58
